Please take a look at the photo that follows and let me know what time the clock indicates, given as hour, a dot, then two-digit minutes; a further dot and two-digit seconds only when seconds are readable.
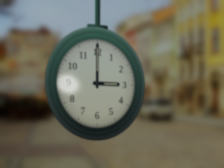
3.00
